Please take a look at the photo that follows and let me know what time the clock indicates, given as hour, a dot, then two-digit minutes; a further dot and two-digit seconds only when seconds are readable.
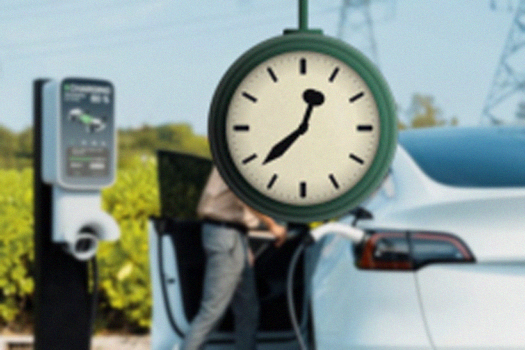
12.38
